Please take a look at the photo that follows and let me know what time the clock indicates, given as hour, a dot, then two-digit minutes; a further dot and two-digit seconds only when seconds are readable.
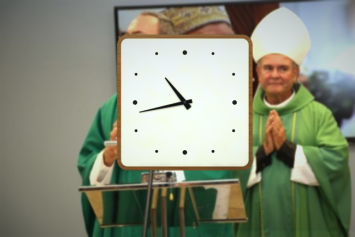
10.43
